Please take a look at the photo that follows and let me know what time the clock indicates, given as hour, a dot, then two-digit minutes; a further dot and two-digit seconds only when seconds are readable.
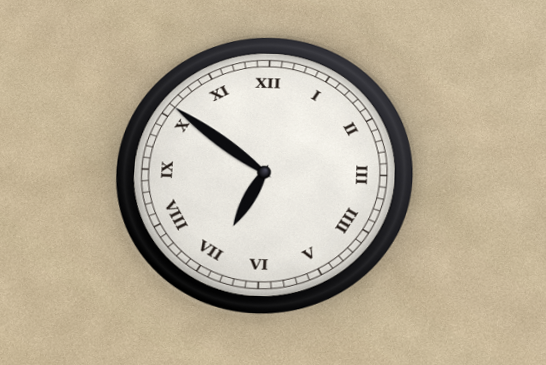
6.51
